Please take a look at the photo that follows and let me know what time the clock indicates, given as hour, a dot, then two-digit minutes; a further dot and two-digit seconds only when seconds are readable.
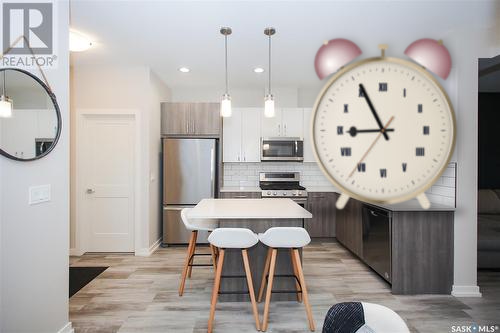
8.55.36
